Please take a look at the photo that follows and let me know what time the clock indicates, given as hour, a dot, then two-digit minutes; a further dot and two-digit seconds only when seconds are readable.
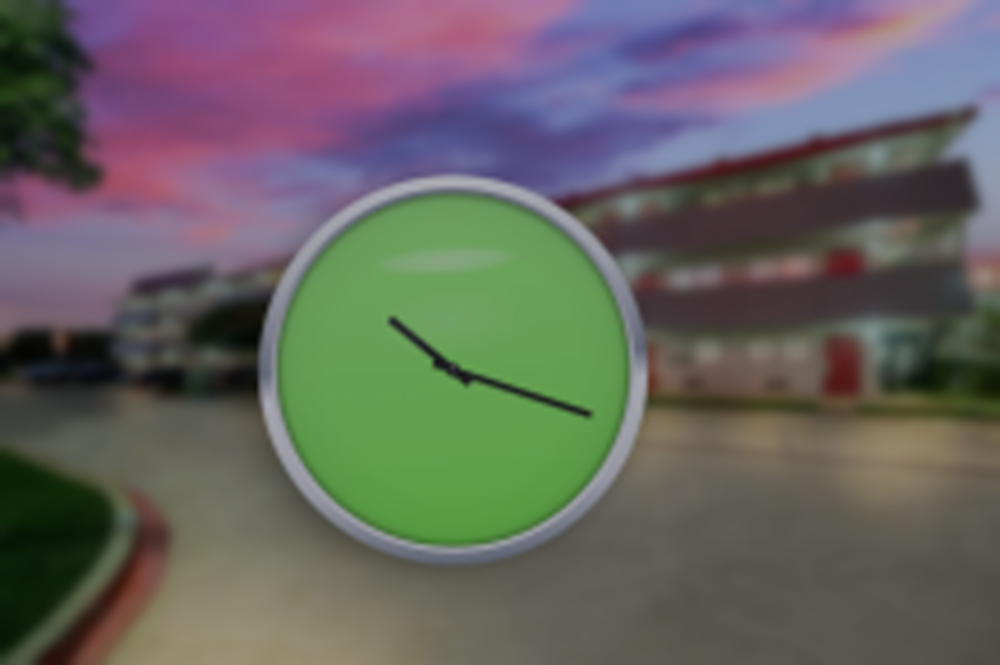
10.18
